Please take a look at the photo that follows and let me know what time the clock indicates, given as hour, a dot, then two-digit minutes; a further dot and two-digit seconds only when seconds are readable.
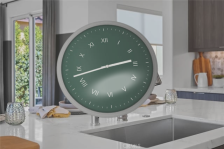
2.43
